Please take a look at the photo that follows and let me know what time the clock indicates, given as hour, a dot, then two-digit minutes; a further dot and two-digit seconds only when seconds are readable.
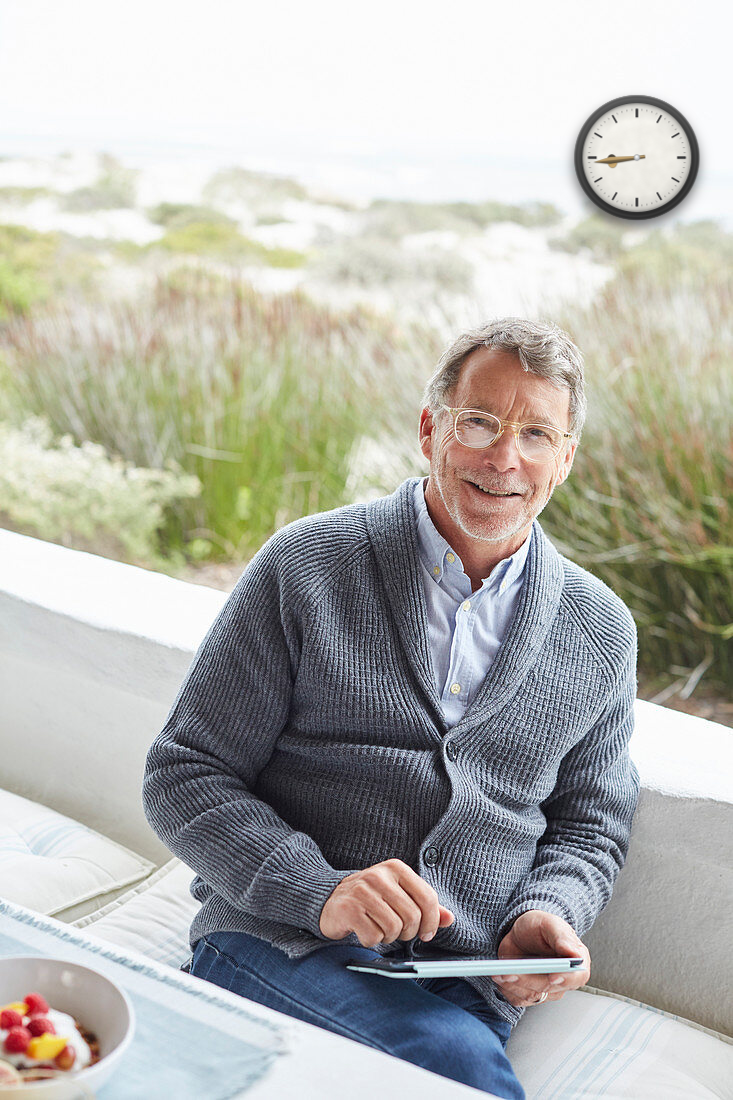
8.44
